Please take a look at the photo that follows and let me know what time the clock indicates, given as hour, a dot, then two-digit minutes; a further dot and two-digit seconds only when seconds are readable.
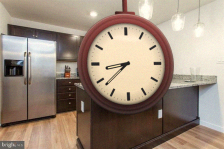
8.38
